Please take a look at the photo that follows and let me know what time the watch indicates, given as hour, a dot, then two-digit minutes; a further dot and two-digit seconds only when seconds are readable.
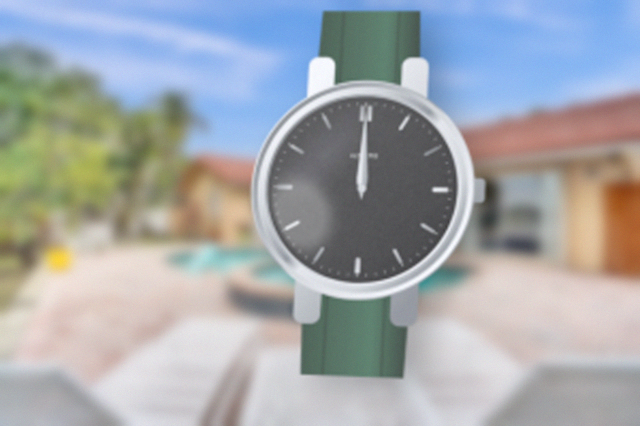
12.00
